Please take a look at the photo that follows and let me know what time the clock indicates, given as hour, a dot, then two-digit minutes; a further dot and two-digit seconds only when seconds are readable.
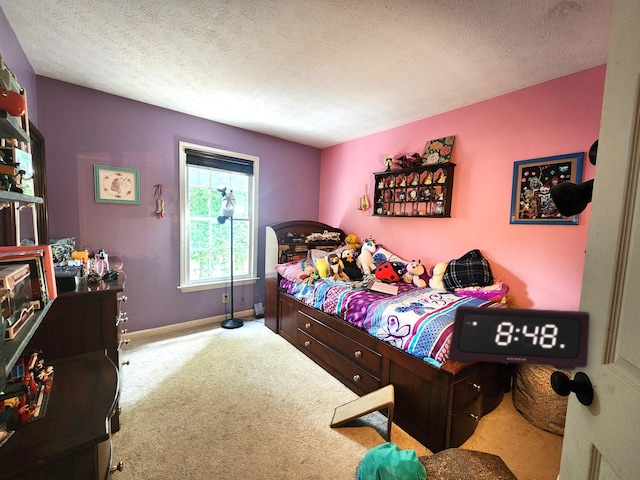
8.48
